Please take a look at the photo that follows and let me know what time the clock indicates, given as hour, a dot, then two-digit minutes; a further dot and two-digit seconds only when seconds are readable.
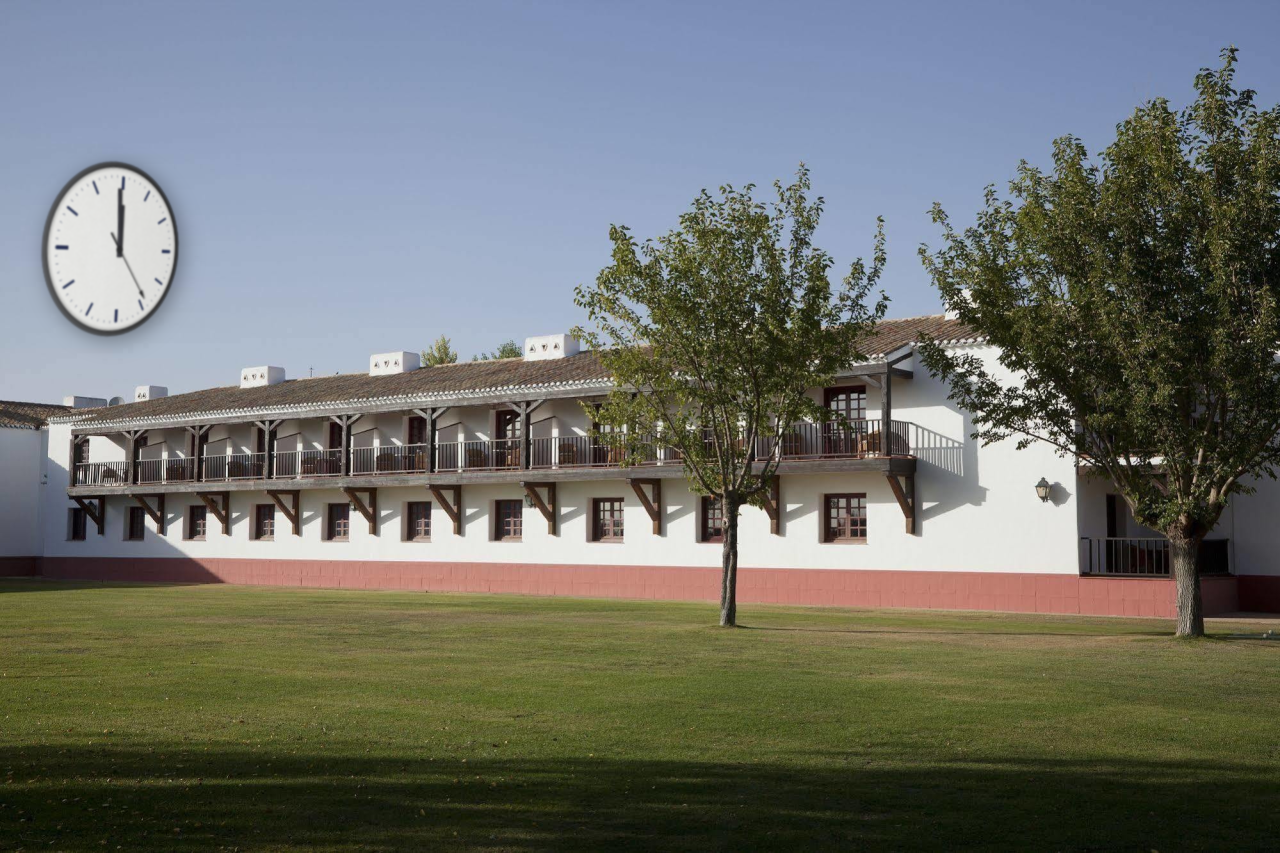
11.59.24
